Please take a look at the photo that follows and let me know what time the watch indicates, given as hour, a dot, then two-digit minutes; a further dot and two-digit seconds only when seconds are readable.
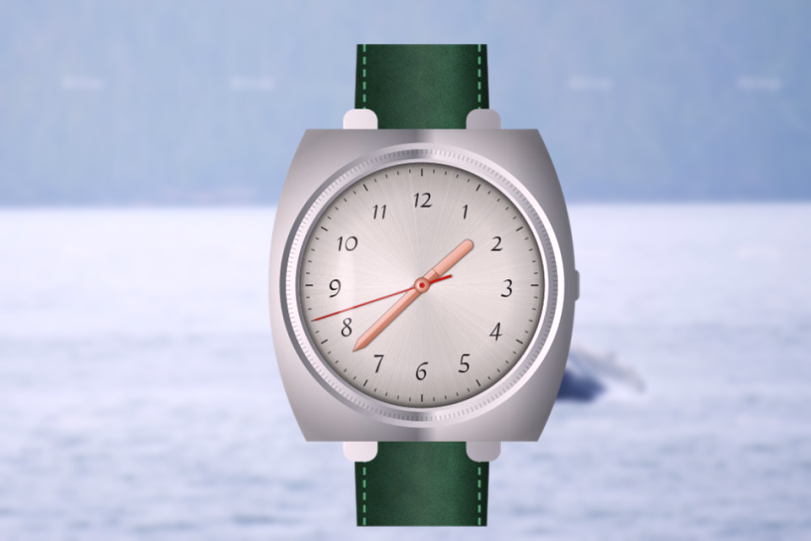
1.37.42
